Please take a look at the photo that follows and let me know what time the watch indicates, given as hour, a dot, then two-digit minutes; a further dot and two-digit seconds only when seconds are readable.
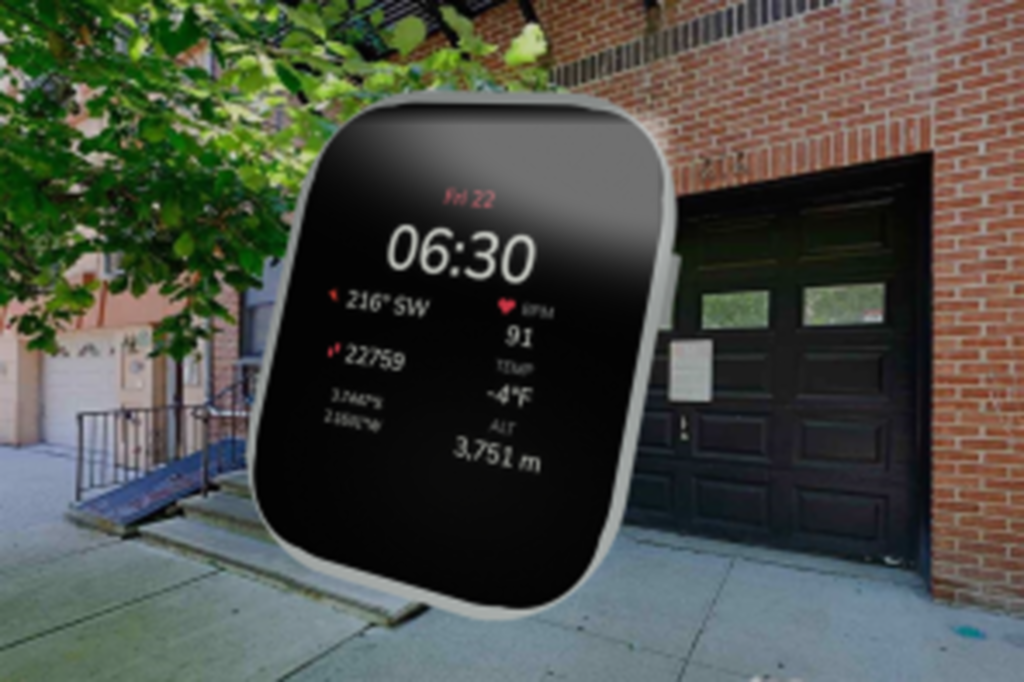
6.30
